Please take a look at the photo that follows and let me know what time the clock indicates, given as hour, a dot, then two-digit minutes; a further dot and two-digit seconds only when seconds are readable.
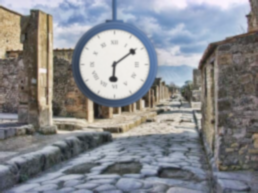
6.09
